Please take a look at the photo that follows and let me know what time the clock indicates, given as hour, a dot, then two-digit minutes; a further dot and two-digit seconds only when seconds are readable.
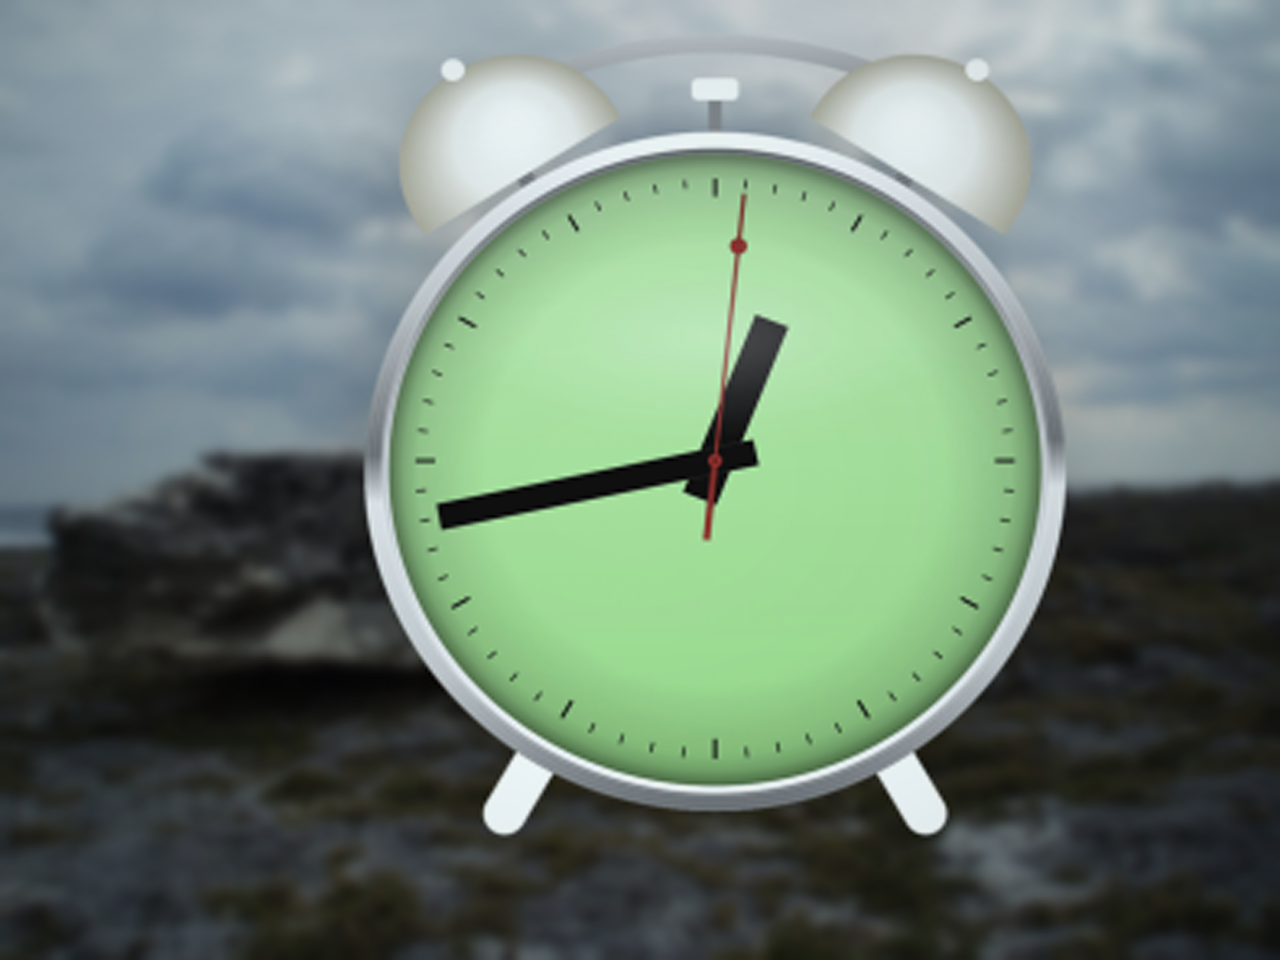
12.43.01
